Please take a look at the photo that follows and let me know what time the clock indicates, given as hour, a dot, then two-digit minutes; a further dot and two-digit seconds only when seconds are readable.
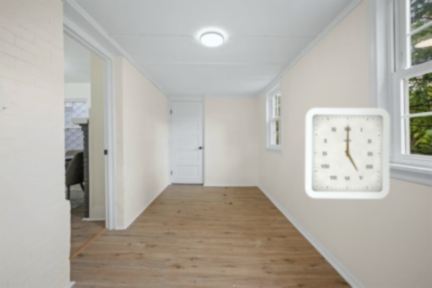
5.00
